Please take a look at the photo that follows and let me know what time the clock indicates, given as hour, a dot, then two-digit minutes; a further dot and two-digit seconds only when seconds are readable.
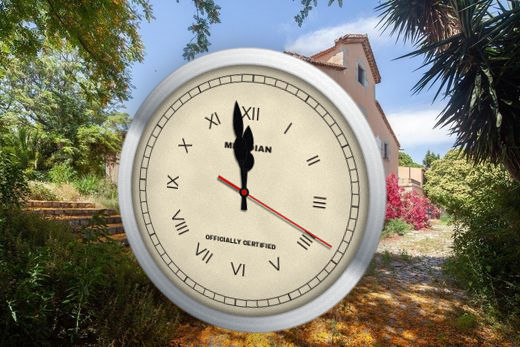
11.58.19
